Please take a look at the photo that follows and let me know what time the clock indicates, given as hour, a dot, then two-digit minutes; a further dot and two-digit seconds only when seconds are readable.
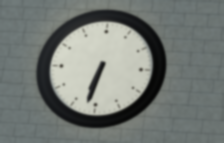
6.32
